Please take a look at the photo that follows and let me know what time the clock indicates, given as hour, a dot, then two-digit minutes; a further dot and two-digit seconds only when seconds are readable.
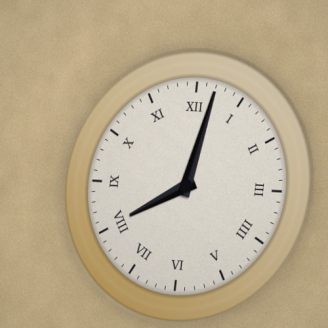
8.02
